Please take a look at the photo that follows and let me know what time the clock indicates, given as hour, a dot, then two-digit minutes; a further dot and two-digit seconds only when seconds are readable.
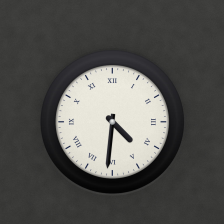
4.31
